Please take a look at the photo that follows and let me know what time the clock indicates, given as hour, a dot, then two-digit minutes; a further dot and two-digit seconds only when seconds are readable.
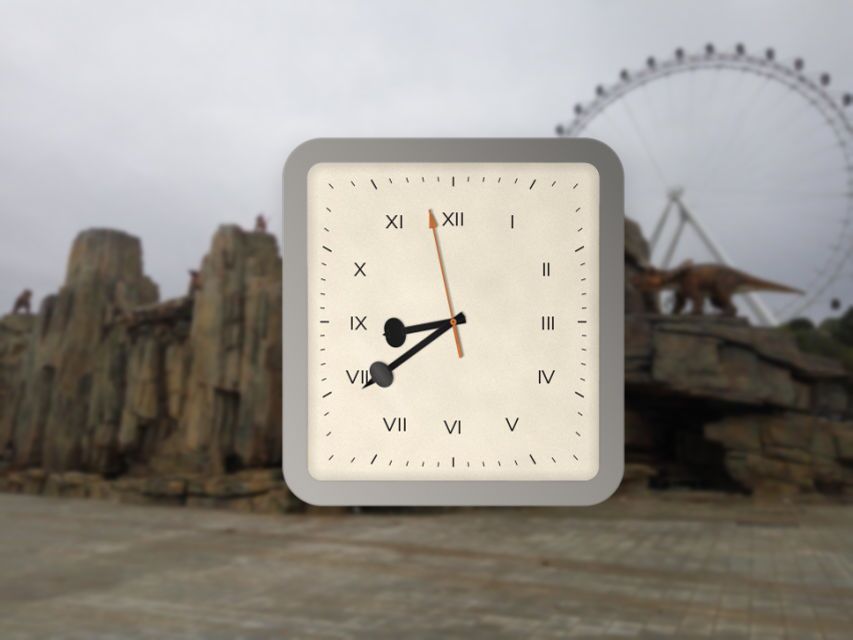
8.38.58
